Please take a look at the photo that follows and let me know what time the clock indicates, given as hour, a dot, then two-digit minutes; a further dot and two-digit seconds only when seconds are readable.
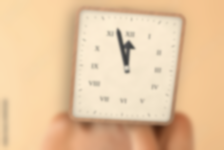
11.57
